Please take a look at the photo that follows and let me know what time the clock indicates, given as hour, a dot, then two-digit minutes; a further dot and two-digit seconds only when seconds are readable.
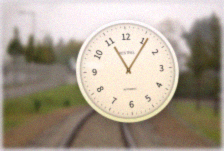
11.06
